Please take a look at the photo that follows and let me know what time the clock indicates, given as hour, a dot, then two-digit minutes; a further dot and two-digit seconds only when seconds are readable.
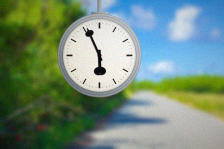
5.56
